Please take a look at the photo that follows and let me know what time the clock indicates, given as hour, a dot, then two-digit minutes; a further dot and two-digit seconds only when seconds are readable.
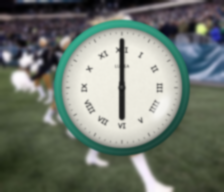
6.00
